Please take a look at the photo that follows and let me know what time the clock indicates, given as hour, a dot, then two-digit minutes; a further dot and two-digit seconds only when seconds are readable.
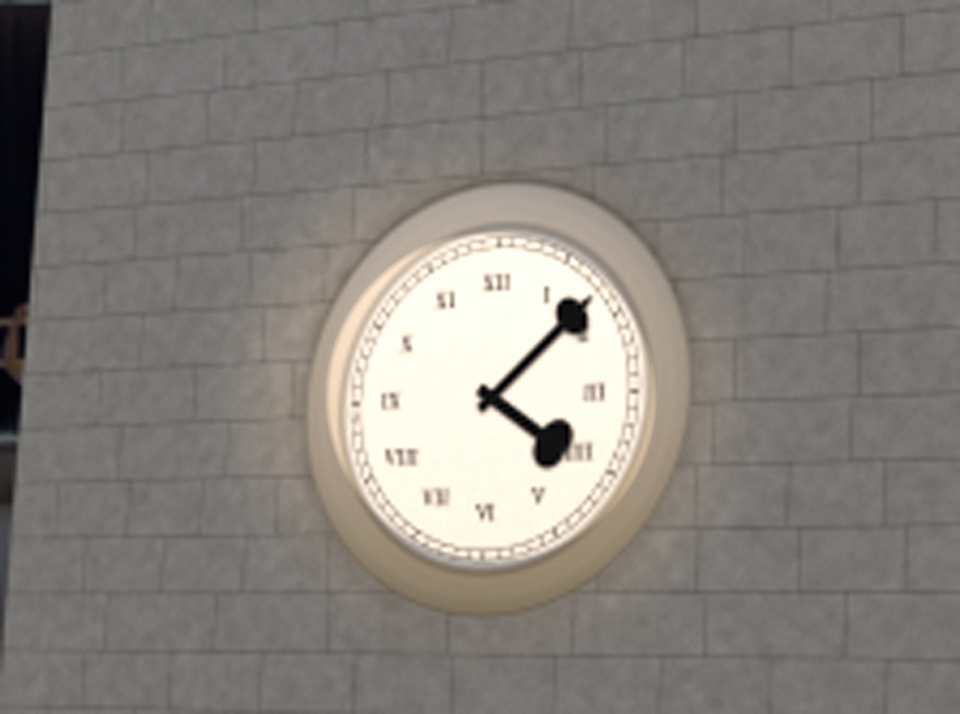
4.08
